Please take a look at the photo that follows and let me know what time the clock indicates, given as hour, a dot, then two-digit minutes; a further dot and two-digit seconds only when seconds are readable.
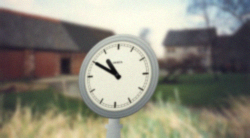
10.50
